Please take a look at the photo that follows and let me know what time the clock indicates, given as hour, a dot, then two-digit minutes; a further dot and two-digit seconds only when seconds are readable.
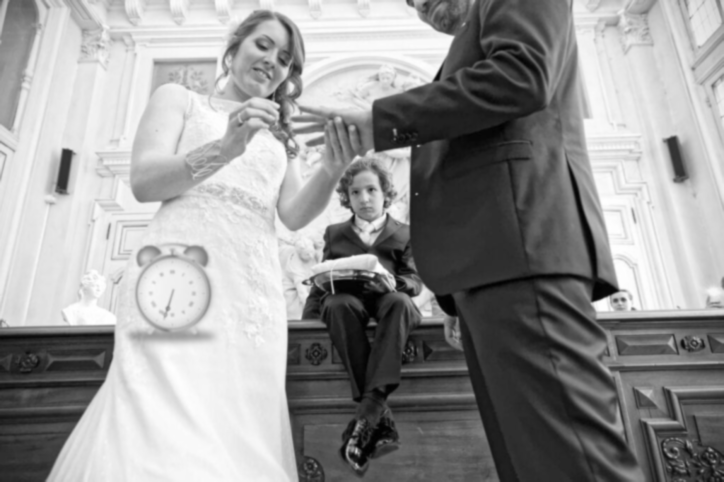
6.33
